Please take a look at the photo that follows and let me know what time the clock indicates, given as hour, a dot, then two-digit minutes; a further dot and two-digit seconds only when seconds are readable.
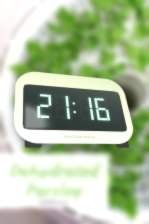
21.16
